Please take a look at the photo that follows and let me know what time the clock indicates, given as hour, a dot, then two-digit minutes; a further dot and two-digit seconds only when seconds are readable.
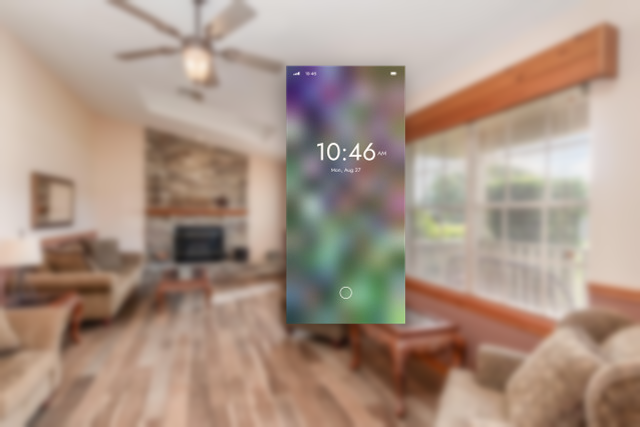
10.46
